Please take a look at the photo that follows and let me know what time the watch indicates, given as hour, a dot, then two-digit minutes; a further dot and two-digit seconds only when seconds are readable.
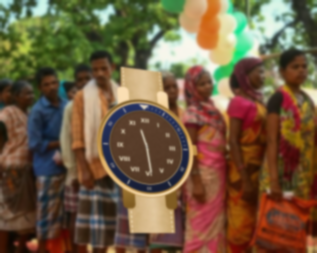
11.29
